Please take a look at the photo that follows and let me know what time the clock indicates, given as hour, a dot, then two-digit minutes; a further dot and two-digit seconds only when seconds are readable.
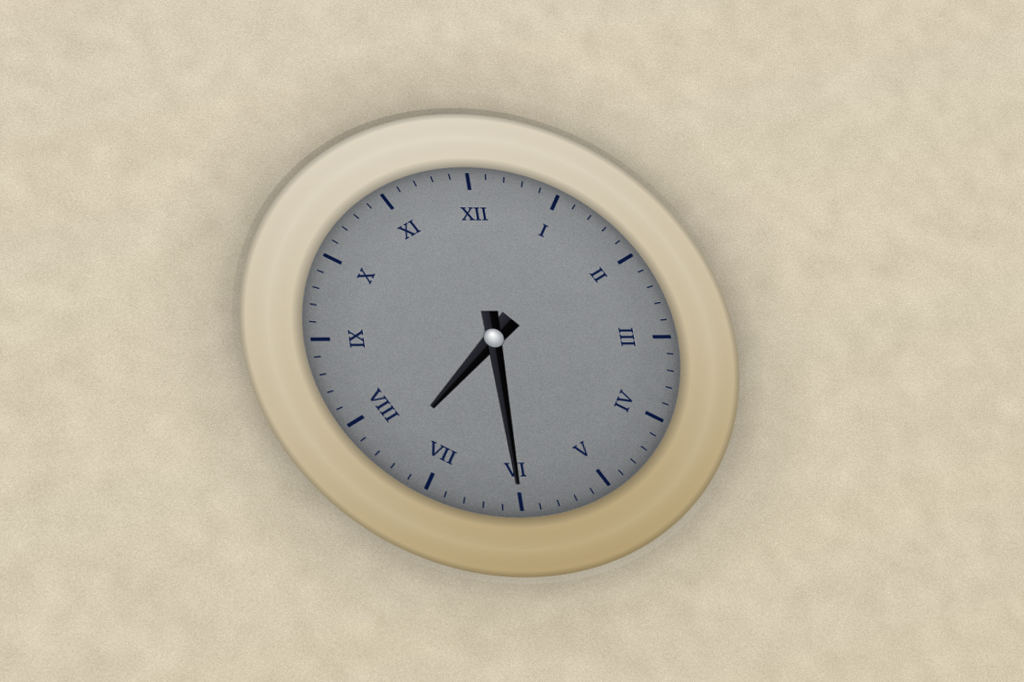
7.30
